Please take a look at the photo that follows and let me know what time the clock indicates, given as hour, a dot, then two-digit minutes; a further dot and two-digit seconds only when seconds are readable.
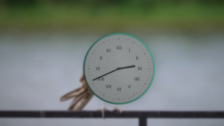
2.41
